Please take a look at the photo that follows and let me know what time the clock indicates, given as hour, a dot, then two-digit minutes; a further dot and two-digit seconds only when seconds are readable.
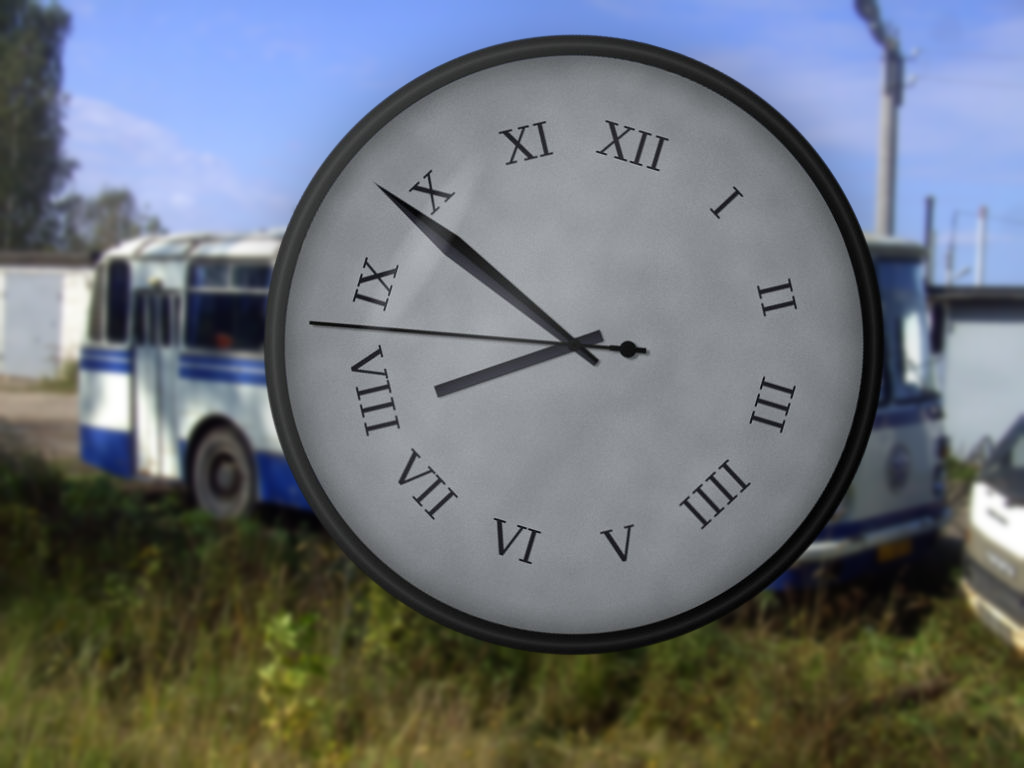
7.48.43
